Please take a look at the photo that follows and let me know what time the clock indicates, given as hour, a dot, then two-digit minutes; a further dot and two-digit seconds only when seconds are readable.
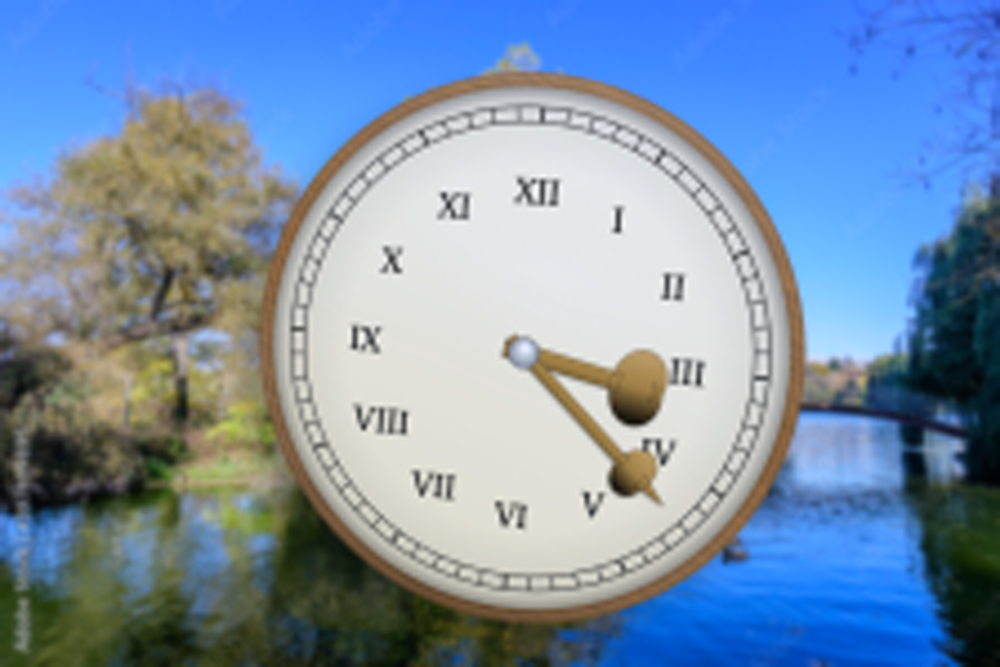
3.22
